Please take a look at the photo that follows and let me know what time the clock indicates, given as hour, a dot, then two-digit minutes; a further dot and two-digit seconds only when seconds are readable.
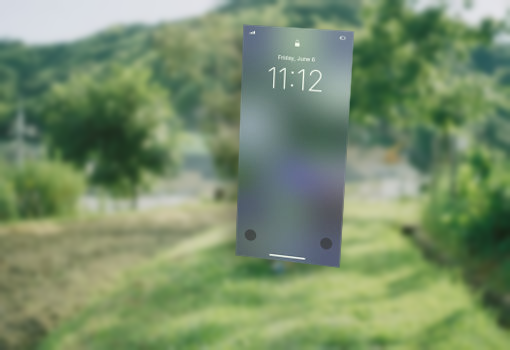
11.12
